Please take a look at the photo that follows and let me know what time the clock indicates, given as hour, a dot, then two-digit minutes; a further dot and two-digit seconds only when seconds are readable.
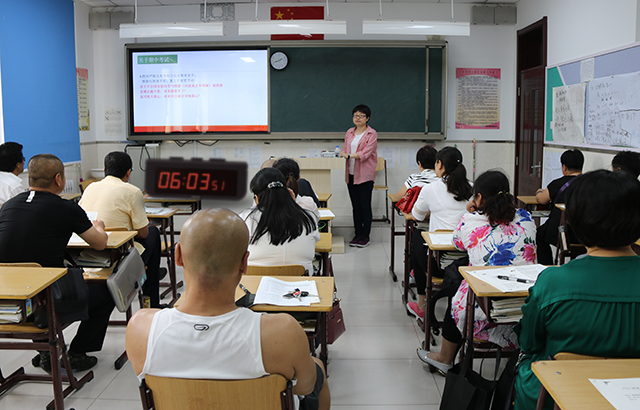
6.03
